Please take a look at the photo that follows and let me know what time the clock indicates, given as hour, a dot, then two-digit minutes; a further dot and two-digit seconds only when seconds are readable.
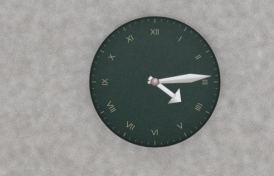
4.14
